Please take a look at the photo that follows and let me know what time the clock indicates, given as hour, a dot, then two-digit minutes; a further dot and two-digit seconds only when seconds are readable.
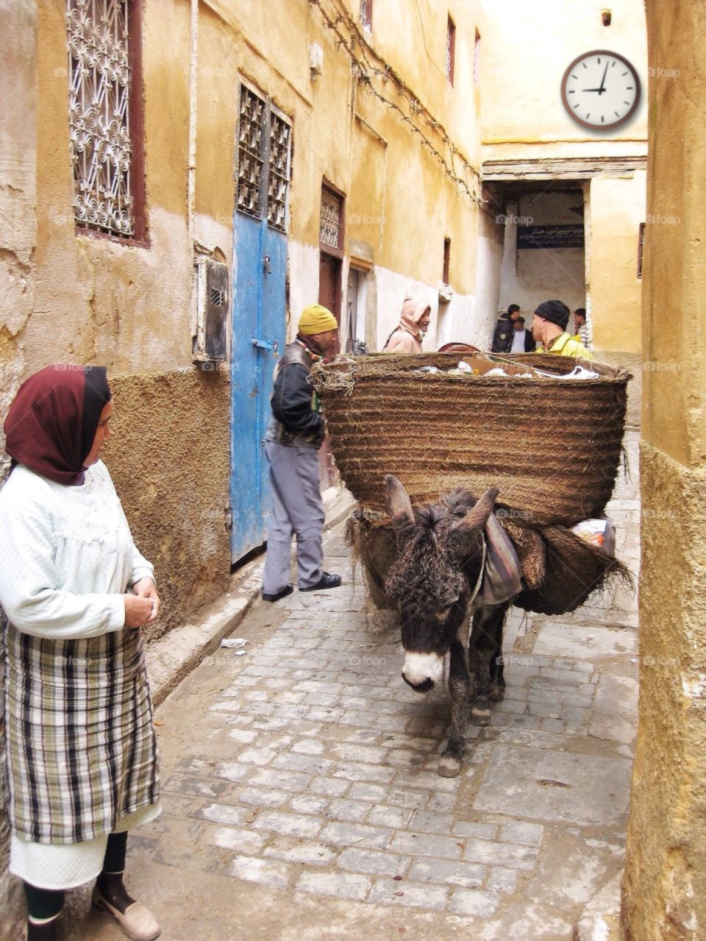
9.03
